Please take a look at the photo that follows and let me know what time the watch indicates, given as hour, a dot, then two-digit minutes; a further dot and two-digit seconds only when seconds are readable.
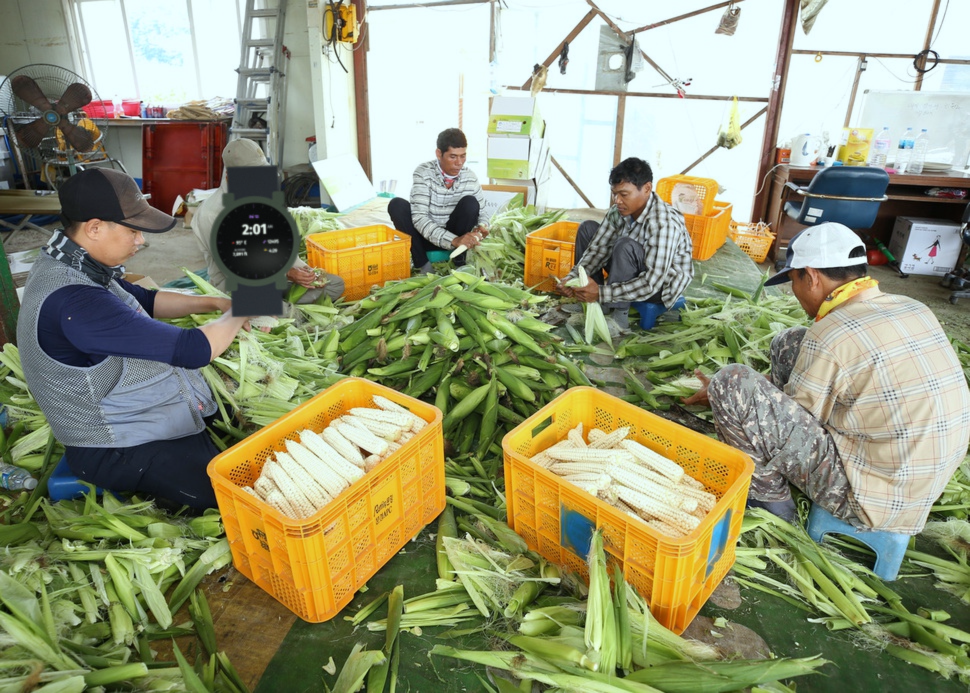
2.01
